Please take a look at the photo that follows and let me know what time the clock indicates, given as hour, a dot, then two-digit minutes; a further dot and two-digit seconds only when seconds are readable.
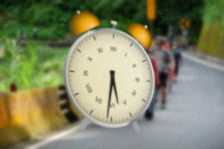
5.31
